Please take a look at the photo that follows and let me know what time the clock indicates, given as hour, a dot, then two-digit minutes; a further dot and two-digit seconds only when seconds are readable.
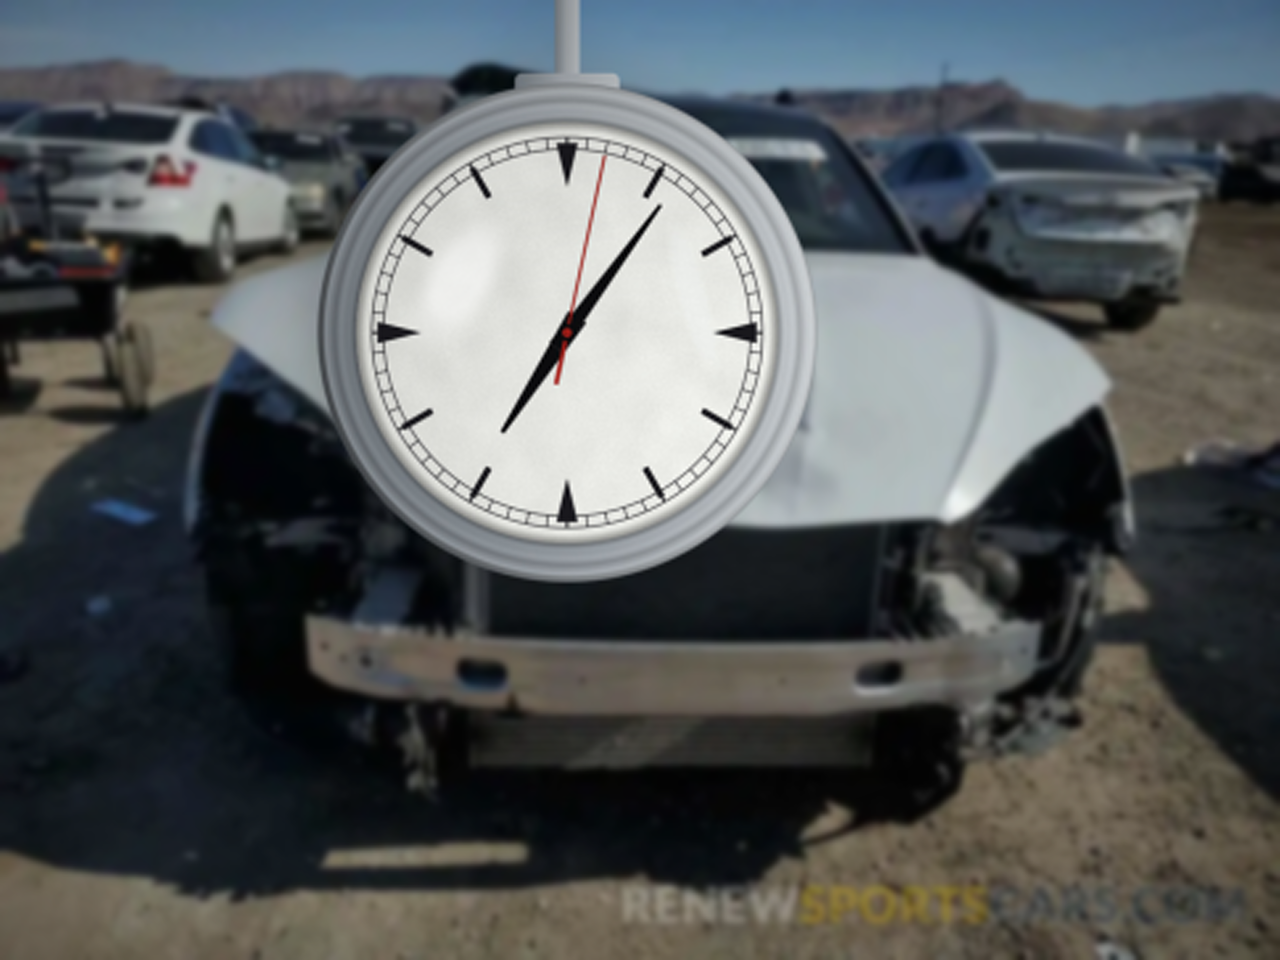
7.06.02
